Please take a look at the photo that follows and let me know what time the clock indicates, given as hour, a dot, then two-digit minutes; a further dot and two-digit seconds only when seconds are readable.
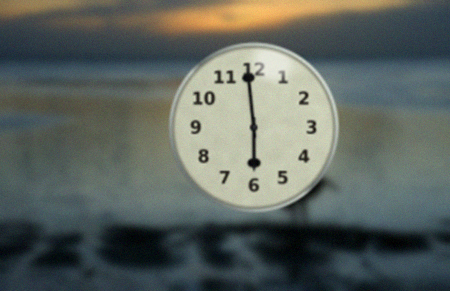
5.59
